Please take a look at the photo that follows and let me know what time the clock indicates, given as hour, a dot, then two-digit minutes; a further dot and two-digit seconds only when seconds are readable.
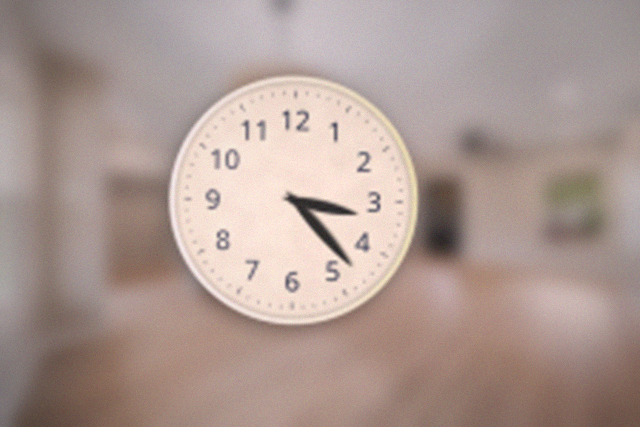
3.23
